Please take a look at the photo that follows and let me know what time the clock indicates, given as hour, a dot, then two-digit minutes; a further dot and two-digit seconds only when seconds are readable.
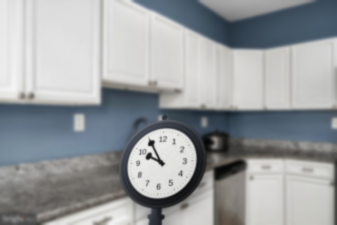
9.55
